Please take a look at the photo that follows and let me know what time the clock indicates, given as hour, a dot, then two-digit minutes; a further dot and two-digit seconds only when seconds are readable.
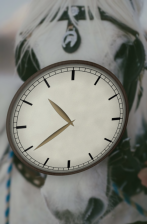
10.39
